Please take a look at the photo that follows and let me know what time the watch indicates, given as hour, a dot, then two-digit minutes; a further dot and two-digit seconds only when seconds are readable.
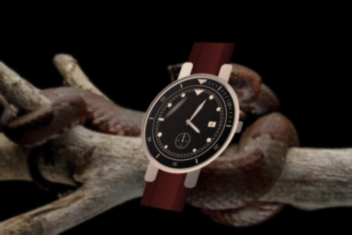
4.04
